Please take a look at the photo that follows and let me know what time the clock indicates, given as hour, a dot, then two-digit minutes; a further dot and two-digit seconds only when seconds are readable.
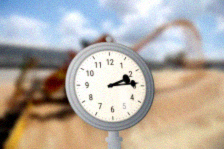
2.14
